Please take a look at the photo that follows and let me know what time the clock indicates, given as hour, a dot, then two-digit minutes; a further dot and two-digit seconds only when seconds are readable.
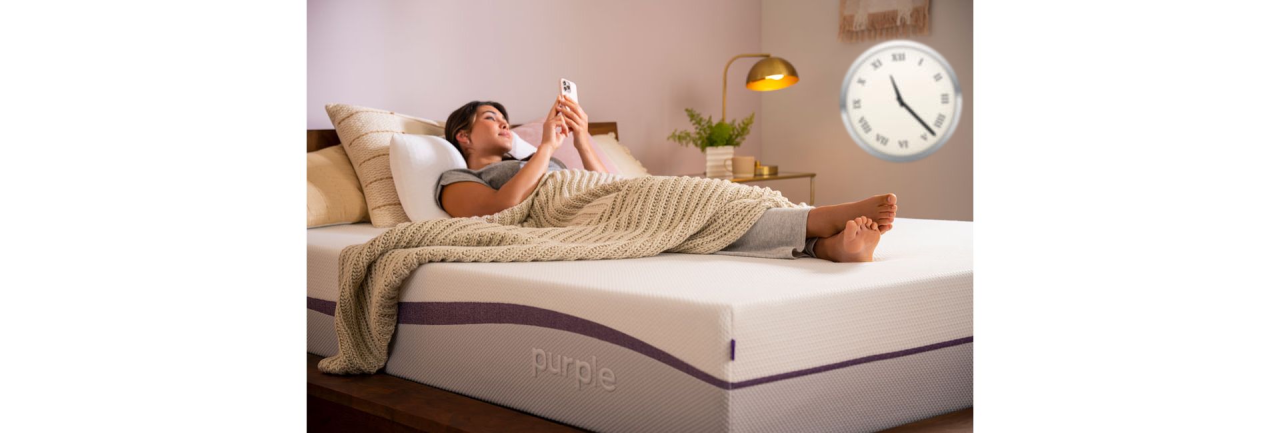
11.23
